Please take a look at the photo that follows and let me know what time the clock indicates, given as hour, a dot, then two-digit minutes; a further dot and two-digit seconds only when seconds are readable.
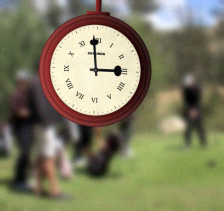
2.59
